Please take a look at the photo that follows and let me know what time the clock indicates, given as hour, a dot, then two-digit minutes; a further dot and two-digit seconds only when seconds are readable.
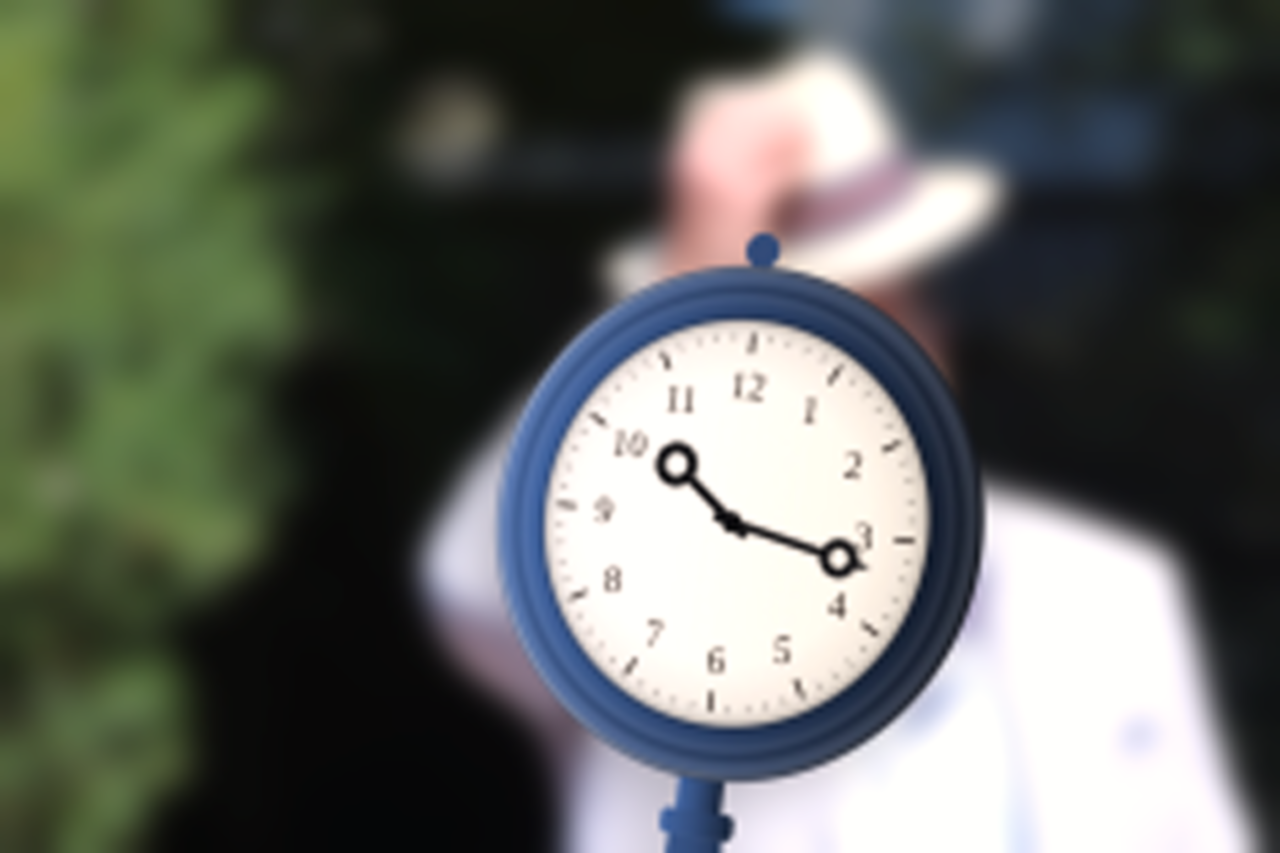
10.17
